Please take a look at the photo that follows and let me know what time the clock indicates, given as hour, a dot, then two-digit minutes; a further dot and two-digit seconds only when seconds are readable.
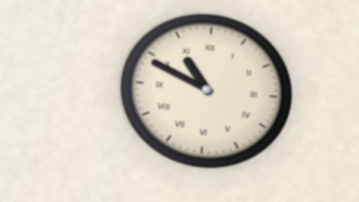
10.49
